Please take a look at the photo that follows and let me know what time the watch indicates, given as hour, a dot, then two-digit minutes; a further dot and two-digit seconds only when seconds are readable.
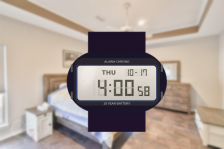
4.00.58
